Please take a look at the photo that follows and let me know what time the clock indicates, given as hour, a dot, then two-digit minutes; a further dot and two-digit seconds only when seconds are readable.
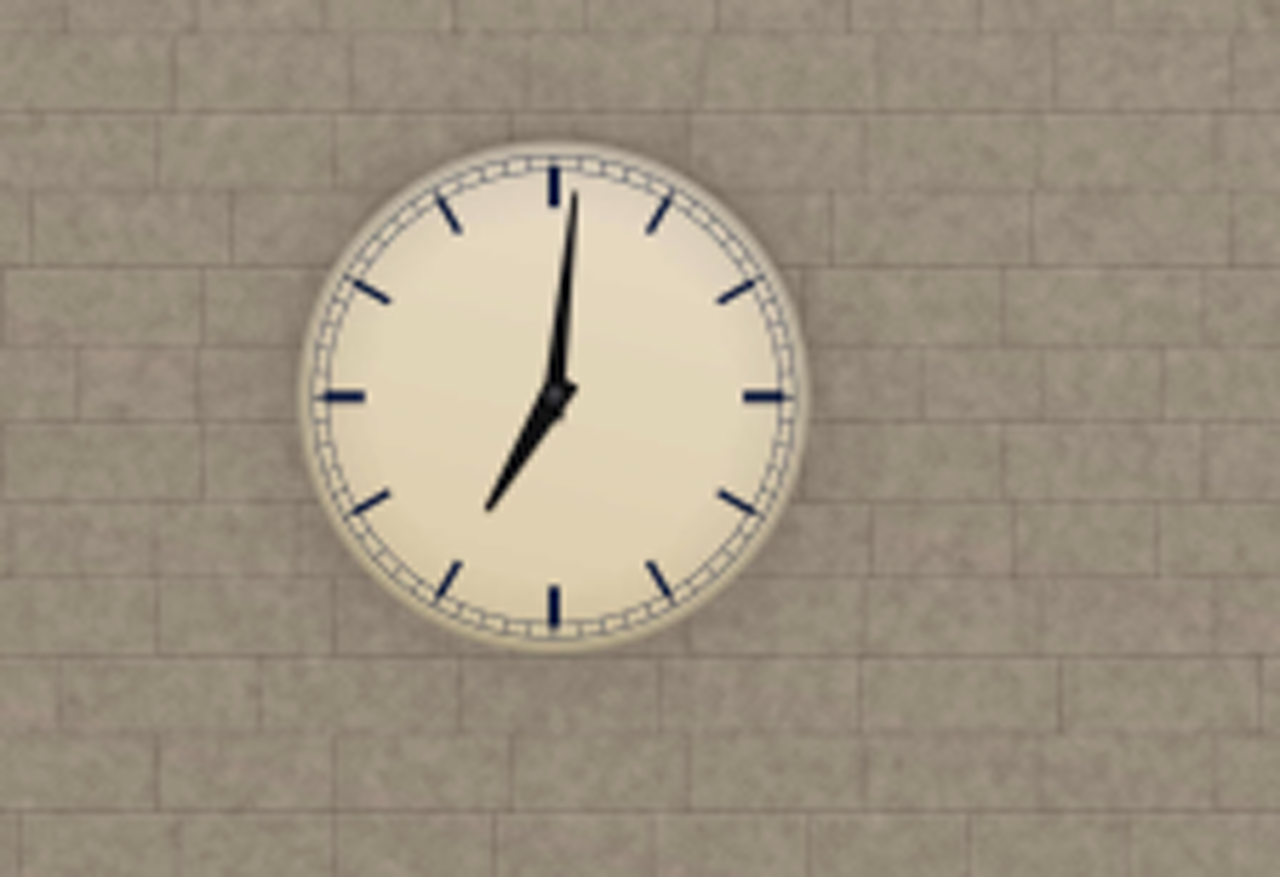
7.01
